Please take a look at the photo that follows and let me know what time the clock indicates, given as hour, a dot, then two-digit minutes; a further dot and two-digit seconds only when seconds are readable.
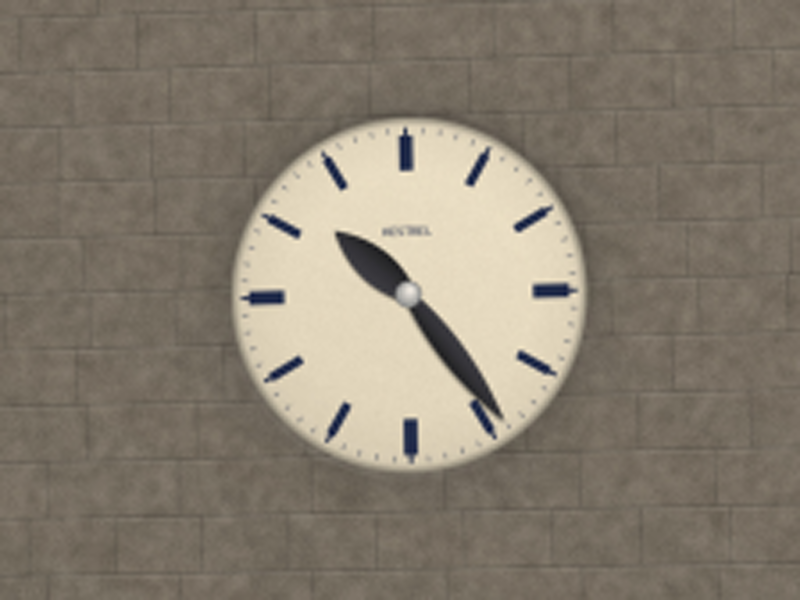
10.24
